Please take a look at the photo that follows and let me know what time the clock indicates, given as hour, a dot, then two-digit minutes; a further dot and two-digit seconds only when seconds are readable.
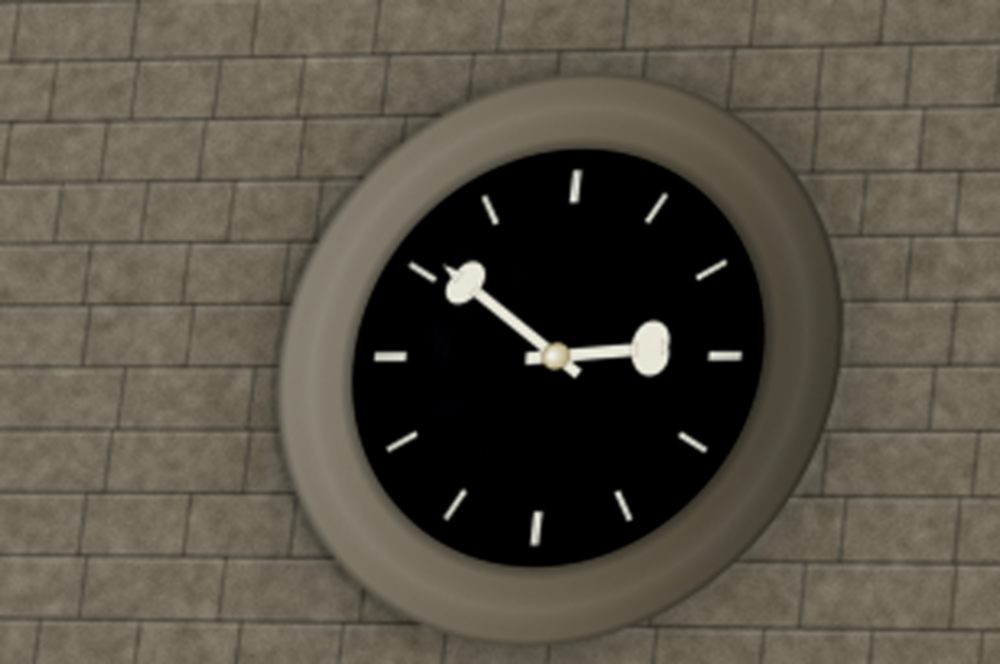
2.51
